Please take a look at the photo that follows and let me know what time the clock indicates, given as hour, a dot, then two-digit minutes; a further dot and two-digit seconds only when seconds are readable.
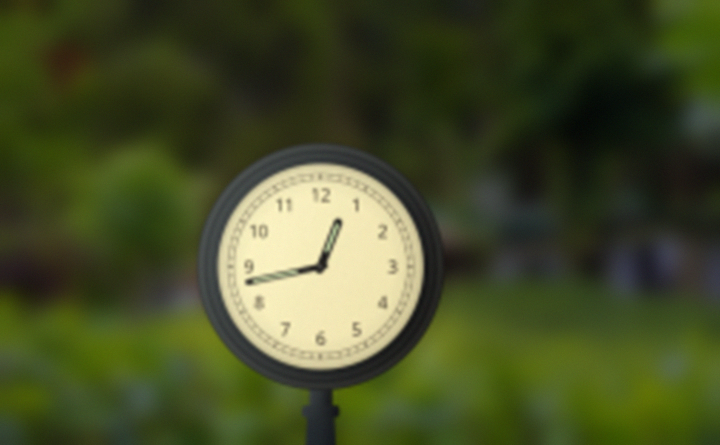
12.43
